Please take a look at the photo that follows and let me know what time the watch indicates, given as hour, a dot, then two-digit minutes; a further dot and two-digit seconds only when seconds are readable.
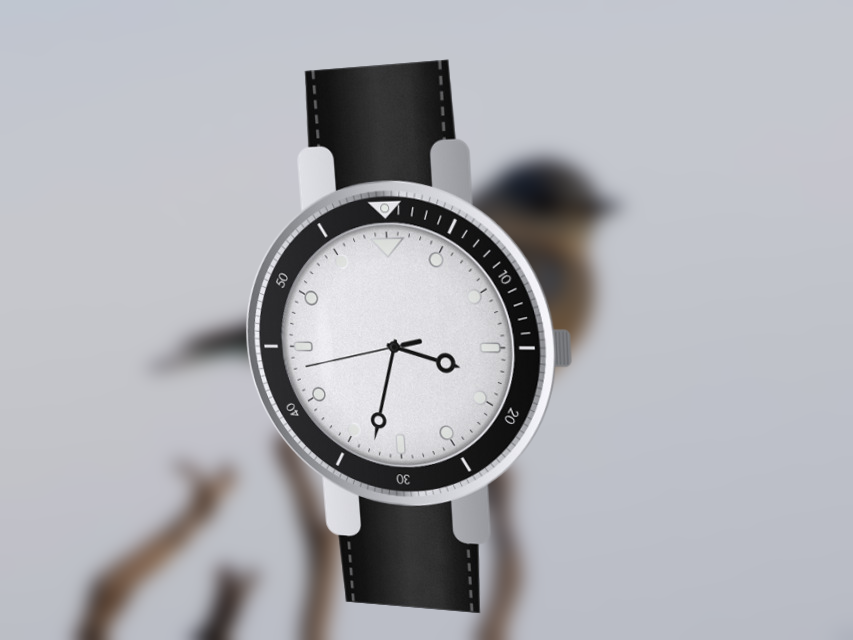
3.32.43
